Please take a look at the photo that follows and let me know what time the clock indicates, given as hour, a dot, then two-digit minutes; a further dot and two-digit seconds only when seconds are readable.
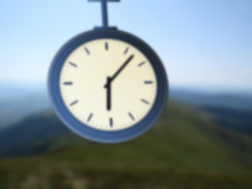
6.07
